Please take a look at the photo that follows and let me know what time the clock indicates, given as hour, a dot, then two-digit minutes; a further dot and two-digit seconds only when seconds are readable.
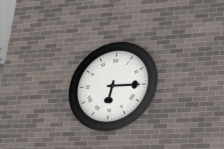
6.15
